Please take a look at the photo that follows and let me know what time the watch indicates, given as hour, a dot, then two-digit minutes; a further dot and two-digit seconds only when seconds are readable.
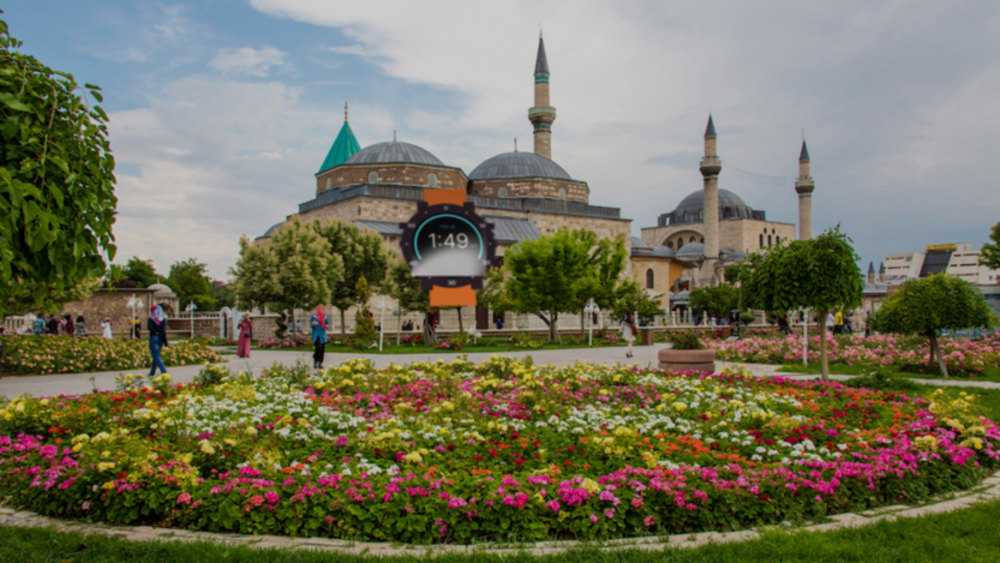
1.49
